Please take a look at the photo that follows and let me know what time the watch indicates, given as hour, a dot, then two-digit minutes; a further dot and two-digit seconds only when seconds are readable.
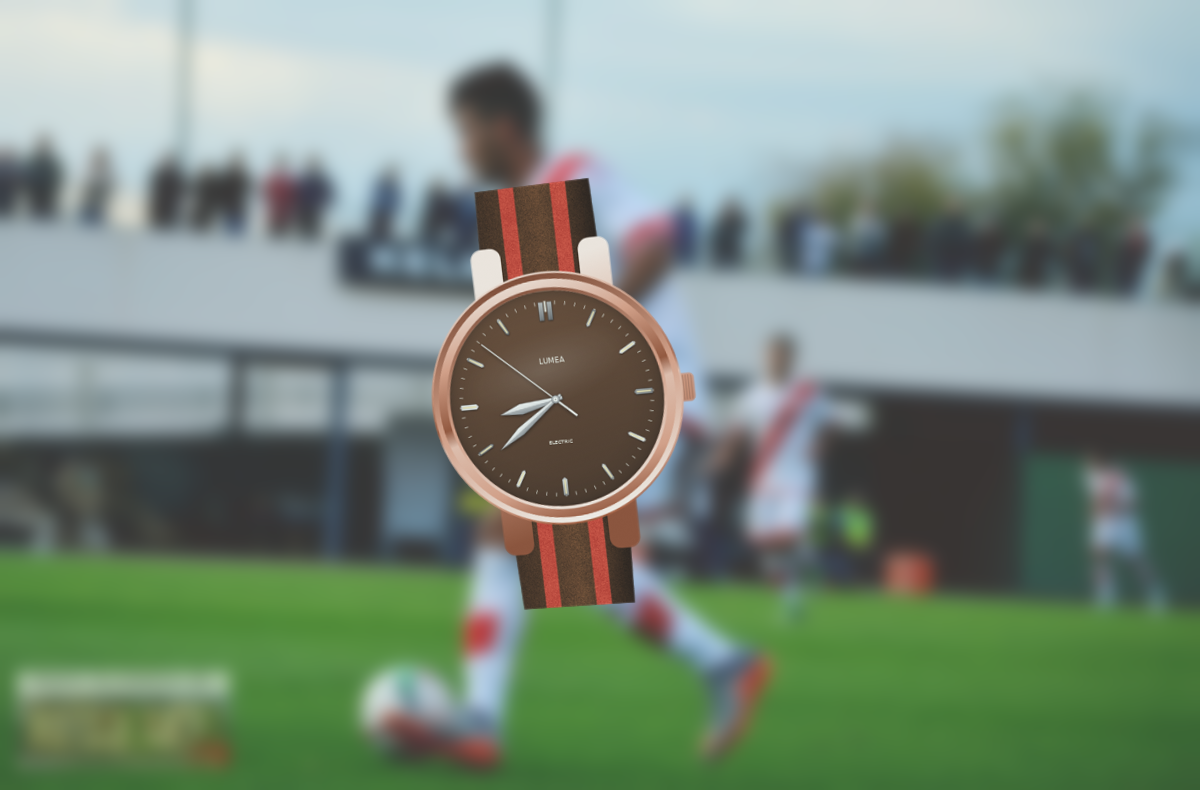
8.38.52
